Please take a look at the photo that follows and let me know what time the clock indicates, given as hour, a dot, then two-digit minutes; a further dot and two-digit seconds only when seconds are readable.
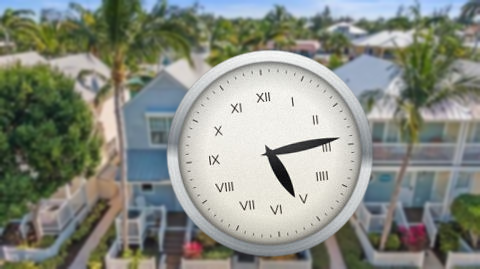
5.14
